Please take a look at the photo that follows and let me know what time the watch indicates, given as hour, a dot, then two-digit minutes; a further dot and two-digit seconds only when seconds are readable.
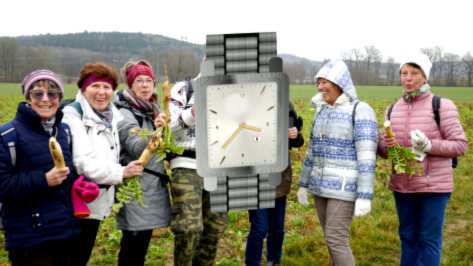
3.37
